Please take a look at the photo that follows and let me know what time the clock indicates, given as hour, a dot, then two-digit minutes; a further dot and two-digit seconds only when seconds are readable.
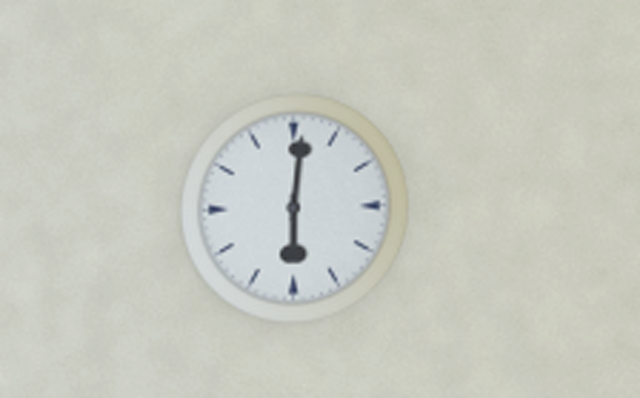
6.01
